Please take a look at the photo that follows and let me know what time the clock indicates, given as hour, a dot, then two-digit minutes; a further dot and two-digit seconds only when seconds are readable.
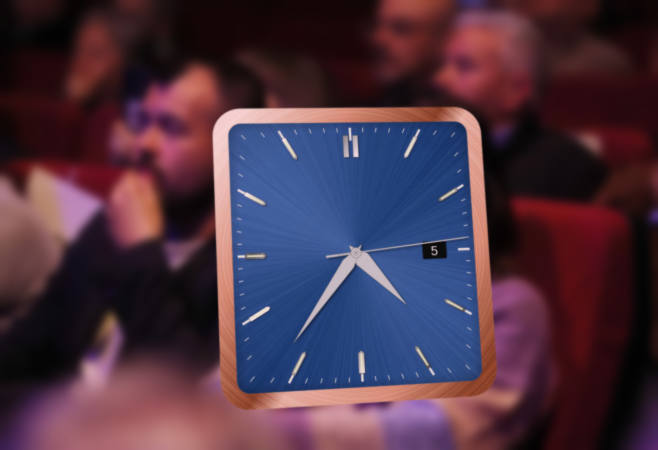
4.36.14
